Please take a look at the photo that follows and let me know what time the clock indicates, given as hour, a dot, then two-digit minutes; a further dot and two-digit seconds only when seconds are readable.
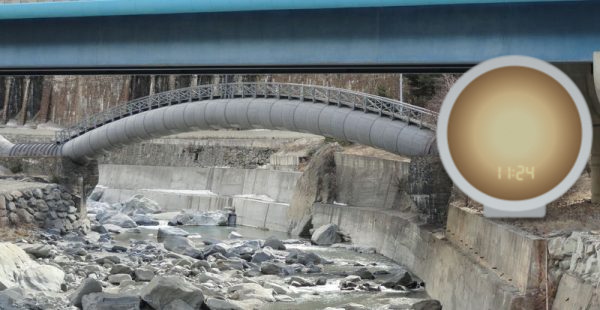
11.24
